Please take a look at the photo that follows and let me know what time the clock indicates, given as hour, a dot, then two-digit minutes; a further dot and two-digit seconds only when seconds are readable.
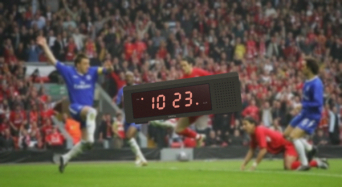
10.23
